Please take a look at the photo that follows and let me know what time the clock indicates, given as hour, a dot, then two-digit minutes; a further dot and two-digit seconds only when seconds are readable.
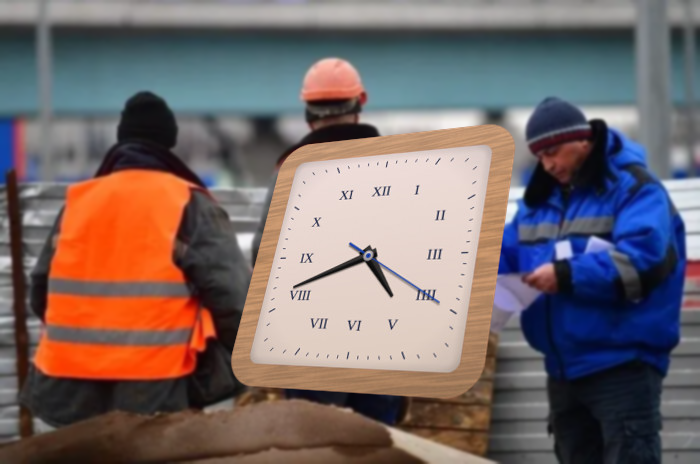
4.41.20
